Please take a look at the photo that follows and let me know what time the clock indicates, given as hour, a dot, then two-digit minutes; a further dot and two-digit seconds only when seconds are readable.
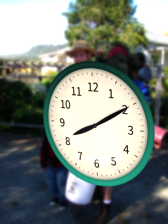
8.10
